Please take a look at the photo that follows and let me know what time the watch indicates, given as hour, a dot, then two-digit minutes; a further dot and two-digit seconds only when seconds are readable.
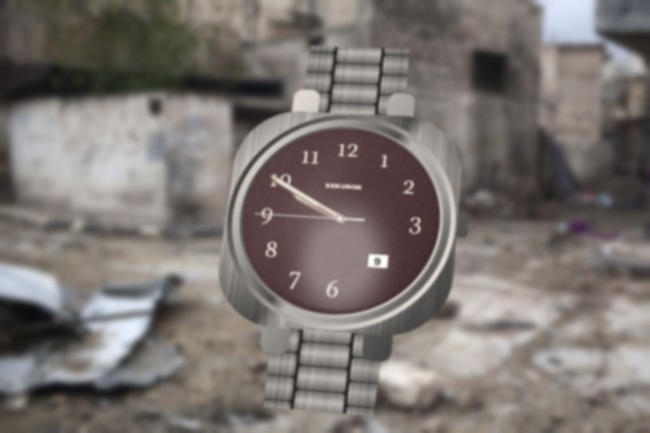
9.49.45
